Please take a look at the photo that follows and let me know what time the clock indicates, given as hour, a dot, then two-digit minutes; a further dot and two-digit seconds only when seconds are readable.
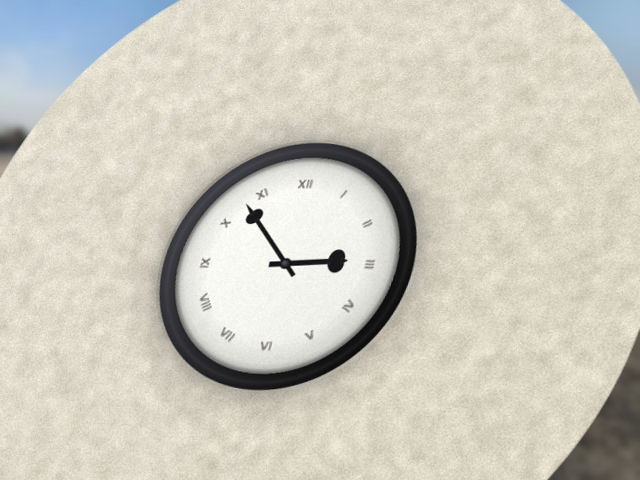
2.53
